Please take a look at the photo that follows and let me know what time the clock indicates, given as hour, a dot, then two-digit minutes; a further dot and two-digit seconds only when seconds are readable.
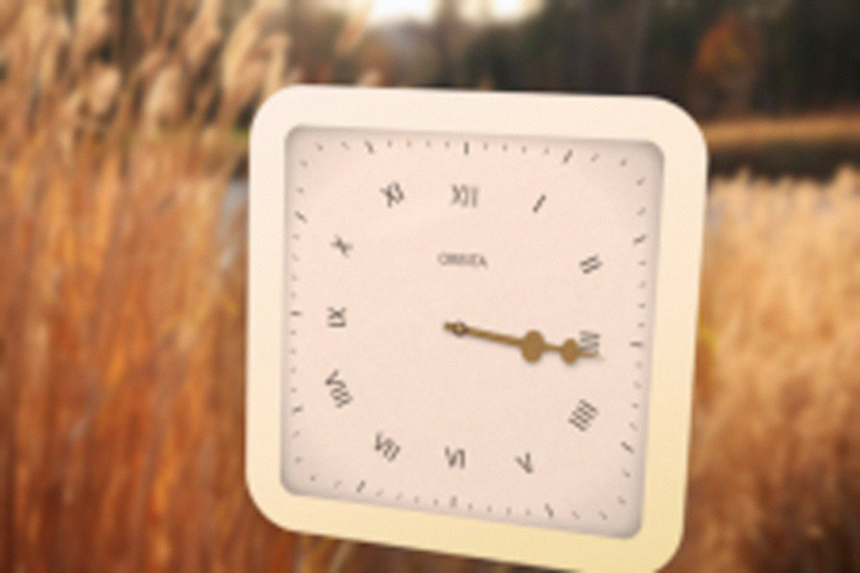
3.16
